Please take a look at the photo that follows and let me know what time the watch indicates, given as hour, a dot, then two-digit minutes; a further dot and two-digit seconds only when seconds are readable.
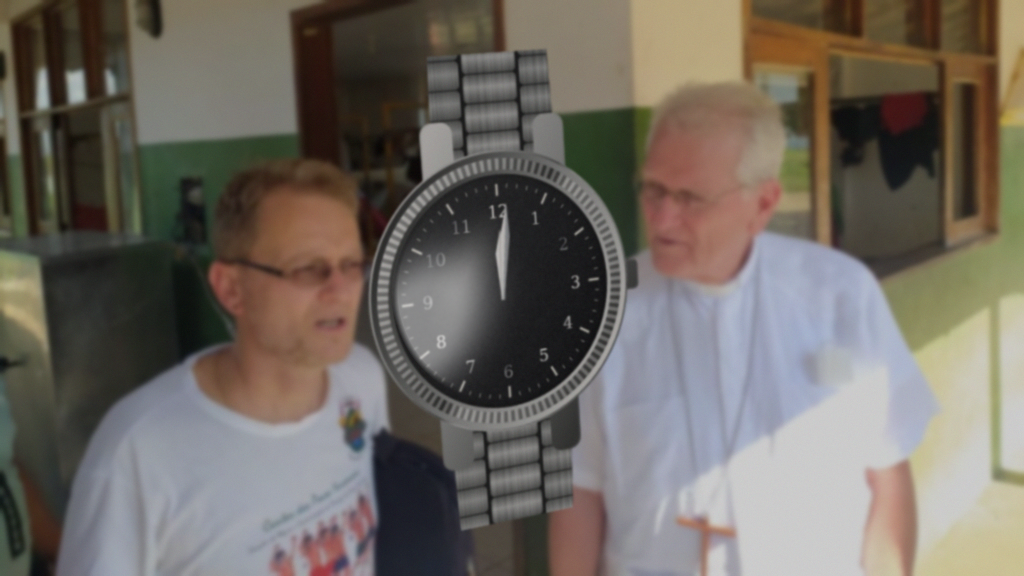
12.01
